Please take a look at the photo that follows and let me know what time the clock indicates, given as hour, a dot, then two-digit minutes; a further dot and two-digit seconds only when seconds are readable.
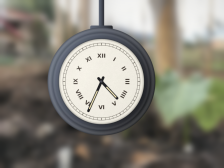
4.34
